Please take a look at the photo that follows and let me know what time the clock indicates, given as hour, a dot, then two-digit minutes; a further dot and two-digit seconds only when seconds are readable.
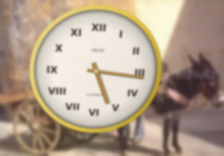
5.16
